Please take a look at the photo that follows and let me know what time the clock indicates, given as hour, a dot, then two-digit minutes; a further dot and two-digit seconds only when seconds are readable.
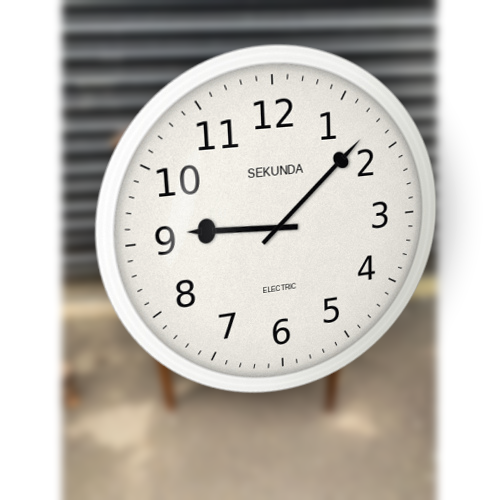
9.08
